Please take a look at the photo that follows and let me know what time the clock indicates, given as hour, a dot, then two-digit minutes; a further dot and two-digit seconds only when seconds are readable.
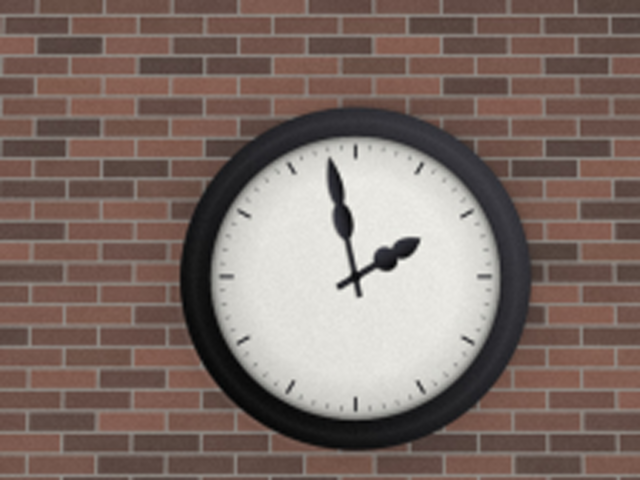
1.58
